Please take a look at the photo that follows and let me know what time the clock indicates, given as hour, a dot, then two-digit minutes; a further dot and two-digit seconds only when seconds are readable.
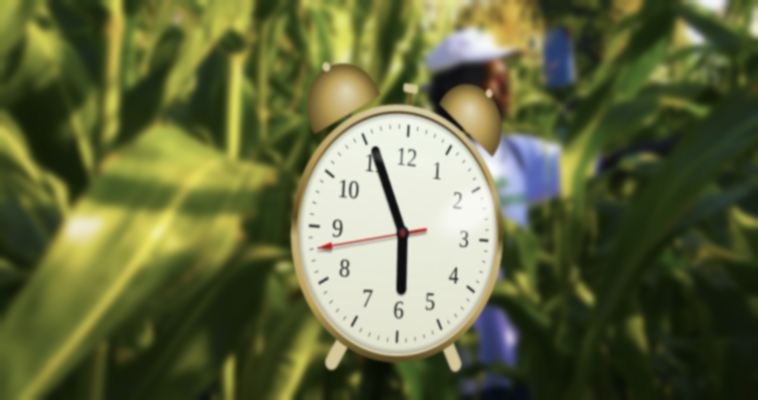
5.55.43
